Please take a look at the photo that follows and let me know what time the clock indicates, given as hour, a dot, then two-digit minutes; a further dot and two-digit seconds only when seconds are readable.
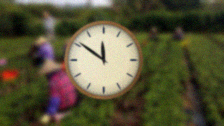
11.51
